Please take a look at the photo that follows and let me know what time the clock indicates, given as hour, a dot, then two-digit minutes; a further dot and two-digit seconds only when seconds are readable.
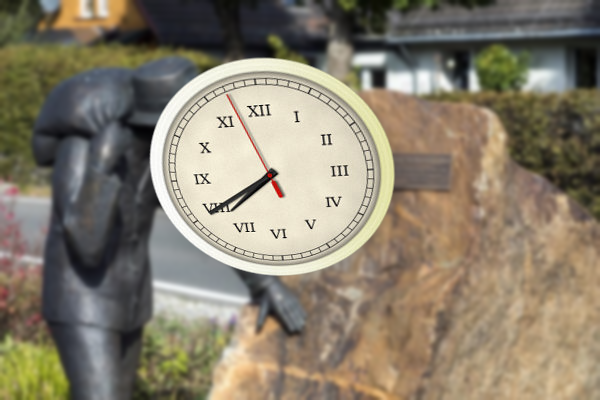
7.39.57
